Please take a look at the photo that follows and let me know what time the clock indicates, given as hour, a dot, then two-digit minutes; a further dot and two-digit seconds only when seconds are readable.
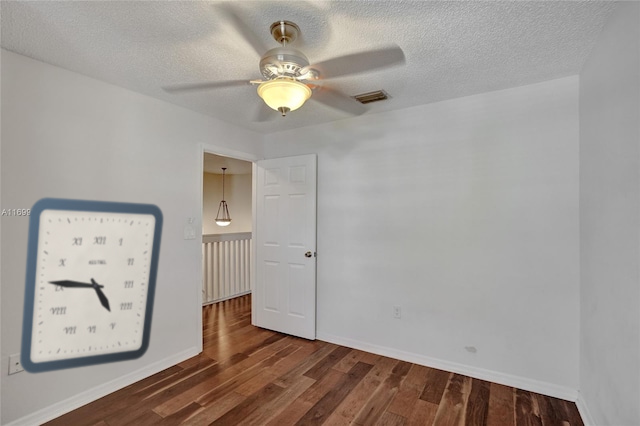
4.46
